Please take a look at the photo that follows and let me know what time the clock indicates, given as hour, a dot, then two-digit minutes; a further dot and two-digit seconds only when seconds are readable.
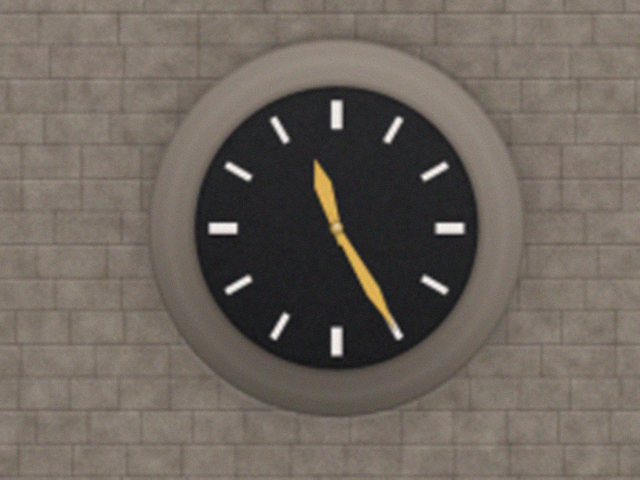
11.25
